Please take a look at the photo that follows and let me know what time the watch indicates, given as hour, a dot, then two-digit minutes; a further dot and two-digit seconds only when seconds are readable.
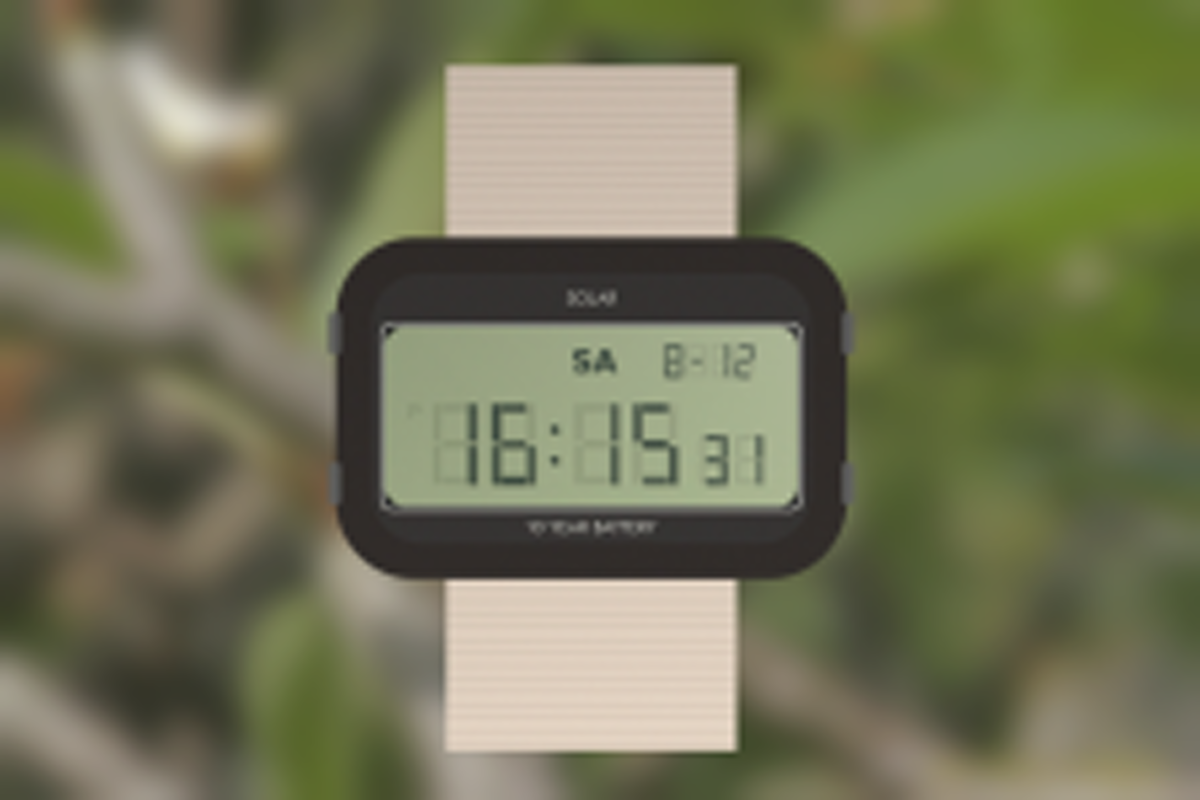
16.15.31
